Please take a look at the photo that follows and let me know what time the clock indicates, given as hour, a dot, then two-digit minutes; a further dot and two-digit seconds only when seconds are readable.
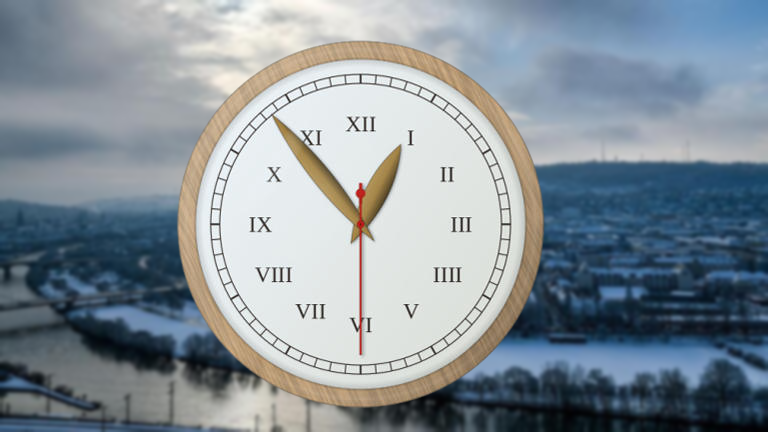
12.53.30
